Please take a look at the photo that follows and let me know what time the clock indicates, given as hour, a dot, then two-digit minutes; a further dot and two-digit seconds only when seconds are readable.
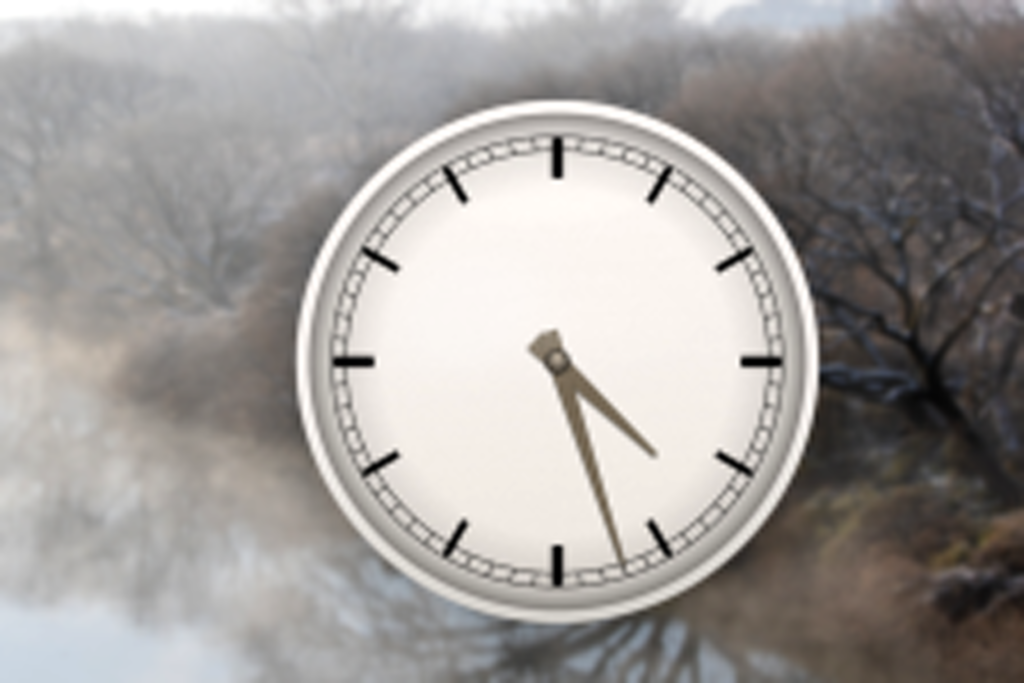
4.27
